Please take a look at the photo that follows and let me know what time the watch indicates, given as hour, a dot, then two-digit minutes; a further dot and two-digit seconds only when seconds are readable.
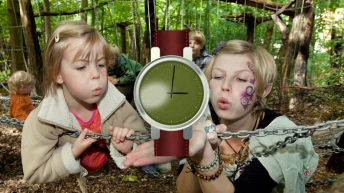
3.01
